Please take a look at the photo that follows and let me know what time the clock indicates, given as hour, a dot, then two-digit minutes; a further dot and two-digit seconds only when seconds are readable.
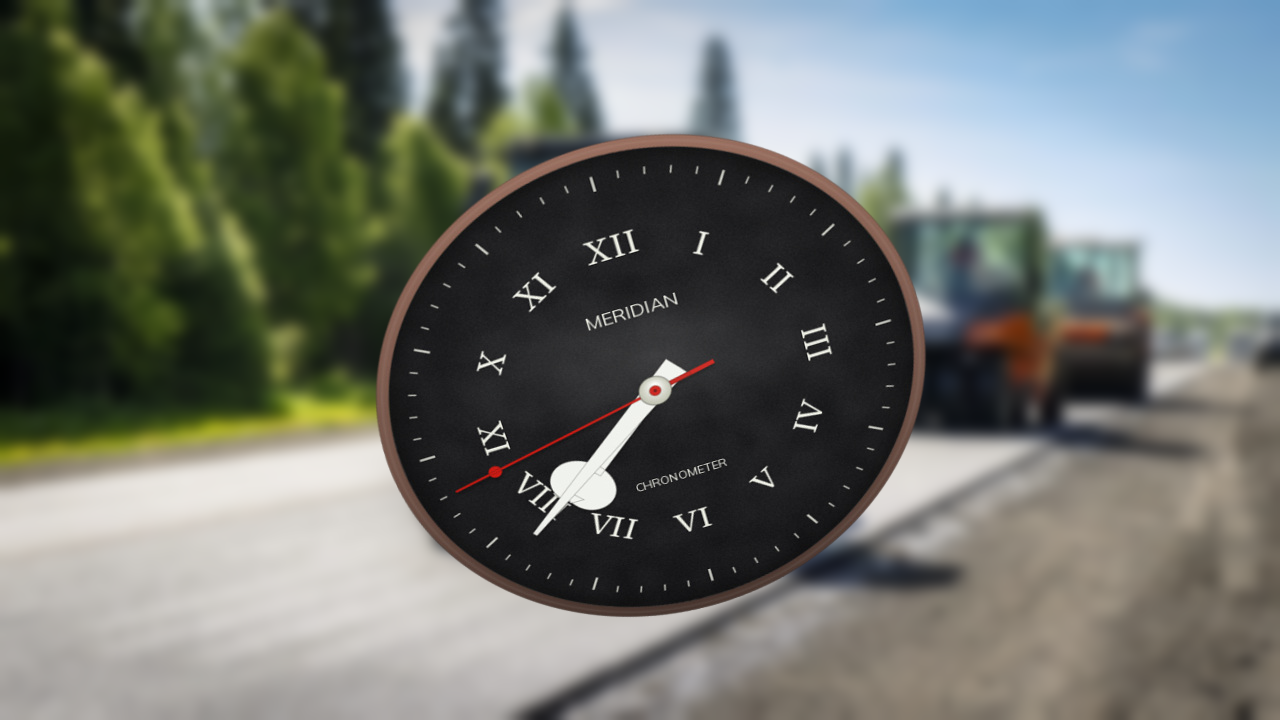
7.38.43
